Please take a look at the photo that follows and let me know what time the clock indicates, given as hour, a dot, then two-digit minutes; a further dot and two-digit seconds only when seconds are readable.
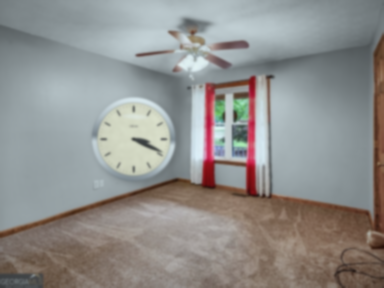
3.19
